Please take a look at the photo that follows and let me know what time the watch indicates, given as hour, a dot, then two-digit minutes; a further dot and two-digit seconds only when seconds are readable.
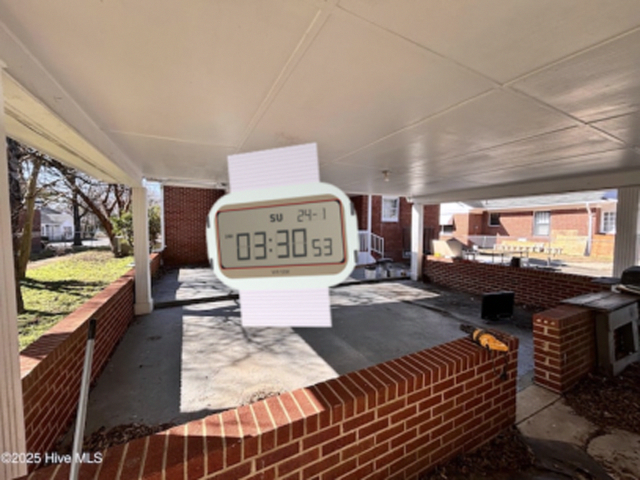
3.30.53
